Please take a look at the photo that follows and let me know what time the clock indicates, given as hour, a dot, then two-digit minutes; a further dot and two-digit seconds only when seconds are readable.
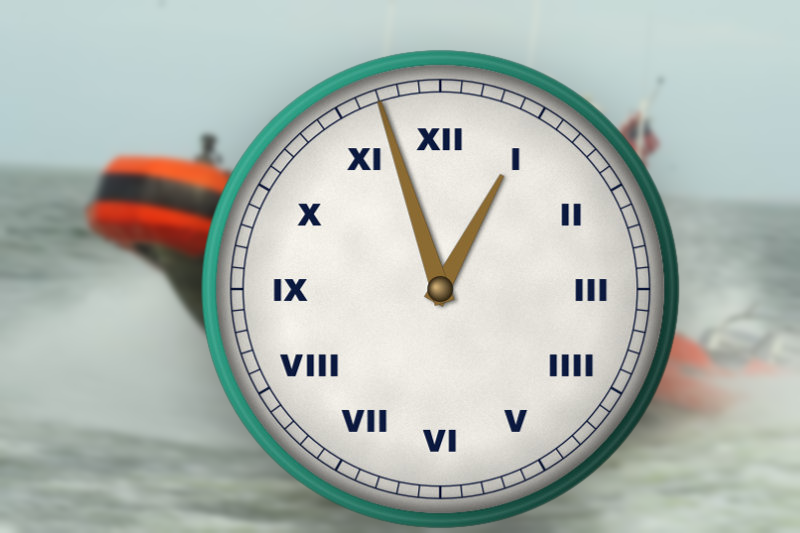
12.57
